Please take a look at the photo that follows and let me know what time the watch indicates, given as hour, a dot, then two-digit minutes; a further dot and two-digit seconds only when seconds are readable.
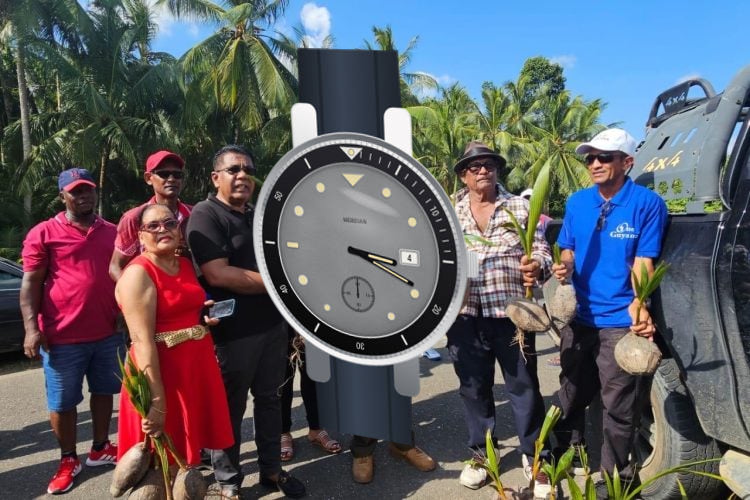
3.19
